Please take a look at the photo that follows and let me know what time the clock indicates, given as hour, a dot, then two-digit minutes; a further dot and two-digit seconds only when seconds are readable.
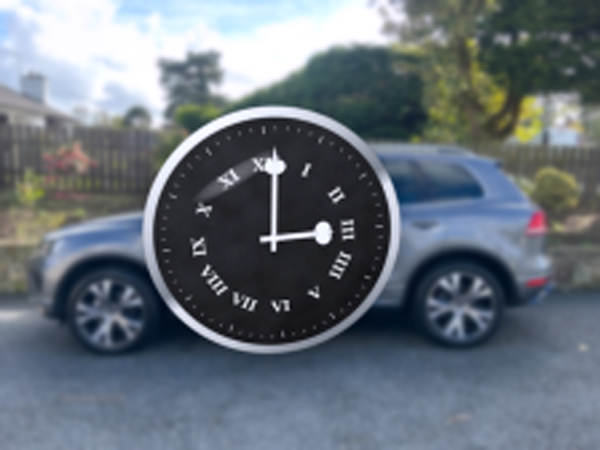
3.01
